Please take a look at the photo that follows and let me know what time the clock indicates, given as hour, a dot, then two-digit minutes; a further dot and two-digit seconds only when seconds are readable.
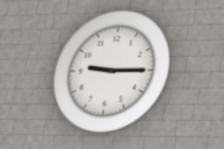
9.15
